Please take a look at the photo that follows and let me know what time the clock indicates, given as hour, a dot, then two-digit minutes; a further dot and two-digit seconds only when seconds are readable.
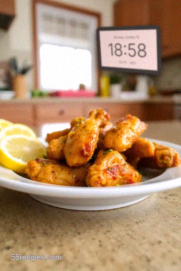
18.58
